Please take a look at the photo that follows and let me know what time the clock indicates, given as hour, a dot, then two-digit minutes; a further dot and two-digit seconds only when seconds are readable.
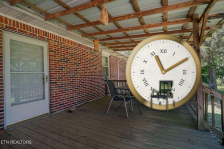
11.10
